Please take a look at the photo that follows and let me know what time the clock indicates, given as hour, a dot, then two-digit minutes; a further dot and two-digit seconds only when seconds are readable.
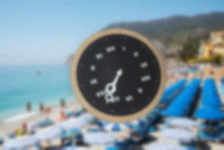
7.37
